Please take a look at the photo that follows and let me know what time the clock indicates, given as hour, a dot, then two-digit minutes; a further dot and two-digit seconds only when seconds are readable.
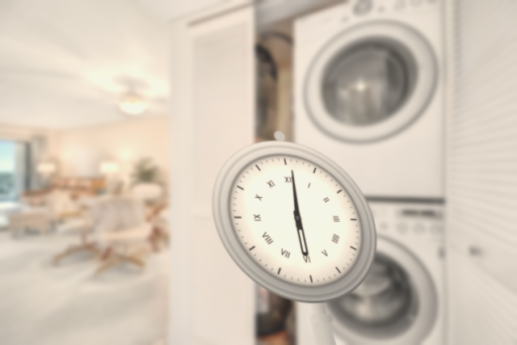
6.01
